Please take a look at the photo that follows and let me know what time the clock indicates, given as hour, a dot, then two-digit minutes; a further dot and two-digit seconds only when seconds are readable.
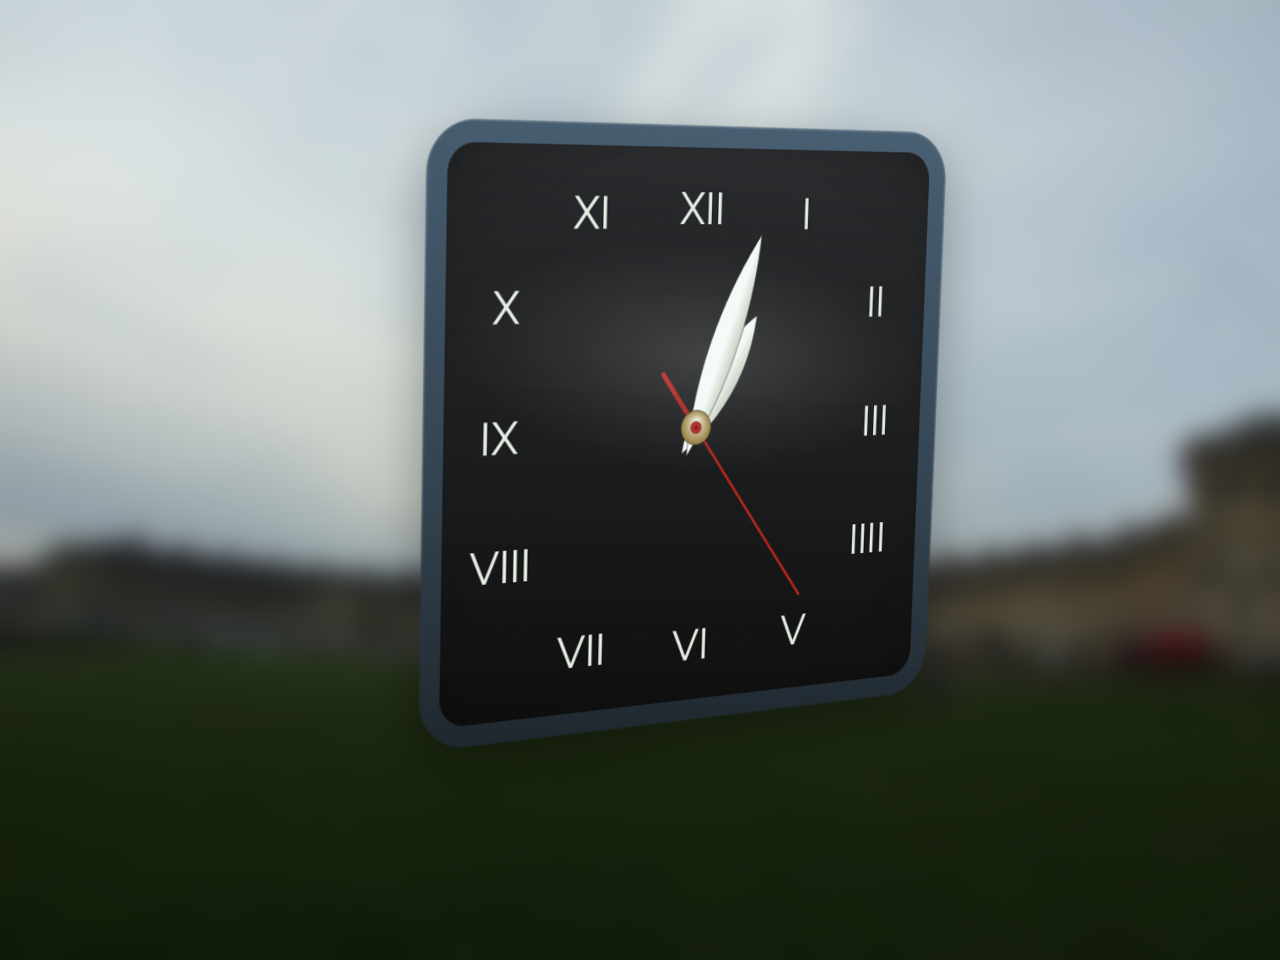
1.03.24
